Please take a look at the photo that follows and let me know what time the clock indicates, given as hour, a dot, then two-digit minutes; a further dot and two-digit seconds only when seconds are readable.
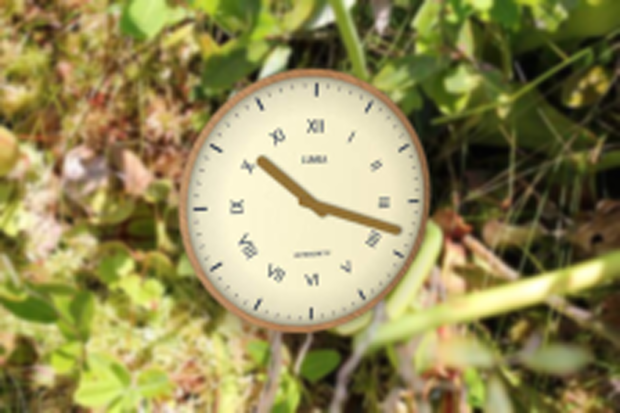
10.18
